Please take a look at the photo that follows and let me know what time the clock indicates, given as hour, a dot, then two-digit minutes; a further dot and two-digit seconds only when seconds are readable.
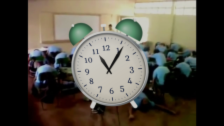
11.06
